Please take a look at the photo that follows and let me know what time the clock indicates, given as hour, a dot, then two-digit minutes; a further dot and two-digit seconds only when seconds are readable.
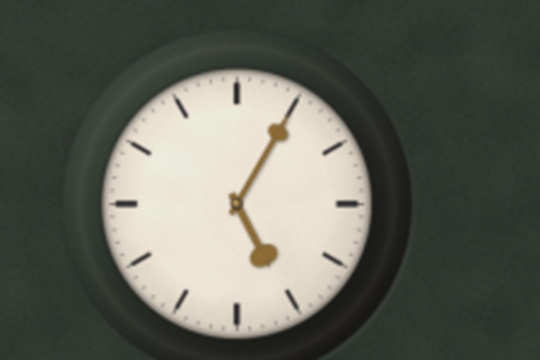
5.05
